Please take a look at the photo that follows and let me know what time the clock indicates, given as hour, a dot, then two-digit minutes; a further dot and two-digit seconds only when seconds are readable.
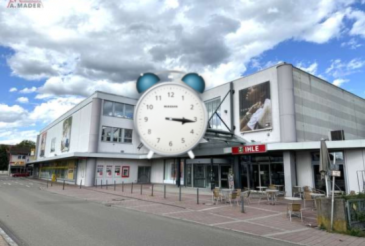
3.16
